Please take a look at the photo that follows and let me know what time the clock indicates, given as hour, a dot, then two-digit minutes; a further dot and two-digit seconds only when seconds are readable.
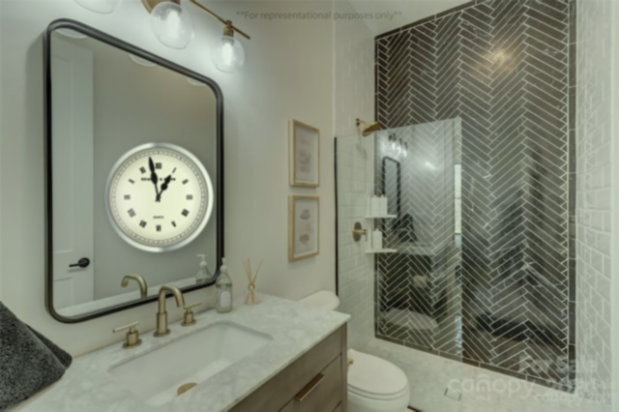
12.58
